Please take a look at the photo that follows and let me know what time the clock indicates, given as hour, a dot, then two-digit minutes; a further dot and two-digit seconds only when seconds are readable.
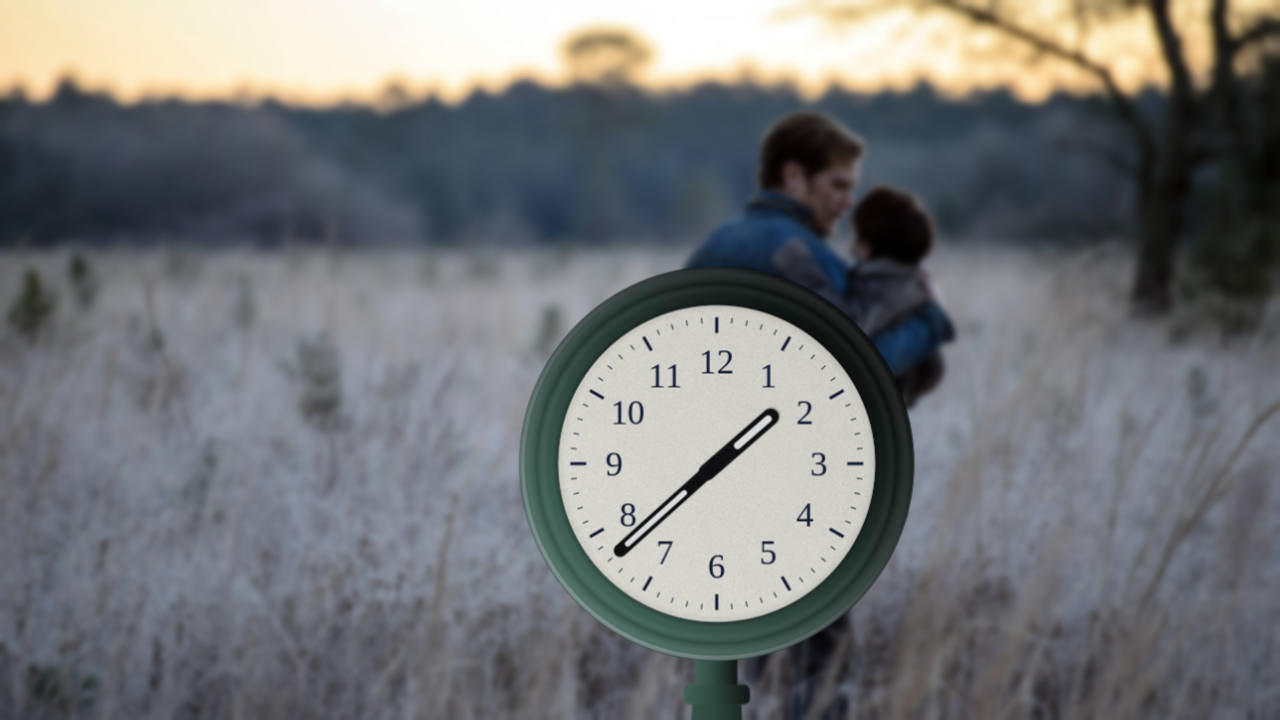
1.38
